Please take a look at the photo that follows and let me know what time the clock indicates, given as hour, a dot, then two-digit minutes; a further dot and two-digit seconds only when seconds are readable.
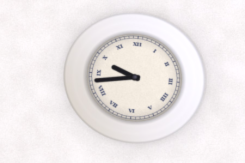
9.43
